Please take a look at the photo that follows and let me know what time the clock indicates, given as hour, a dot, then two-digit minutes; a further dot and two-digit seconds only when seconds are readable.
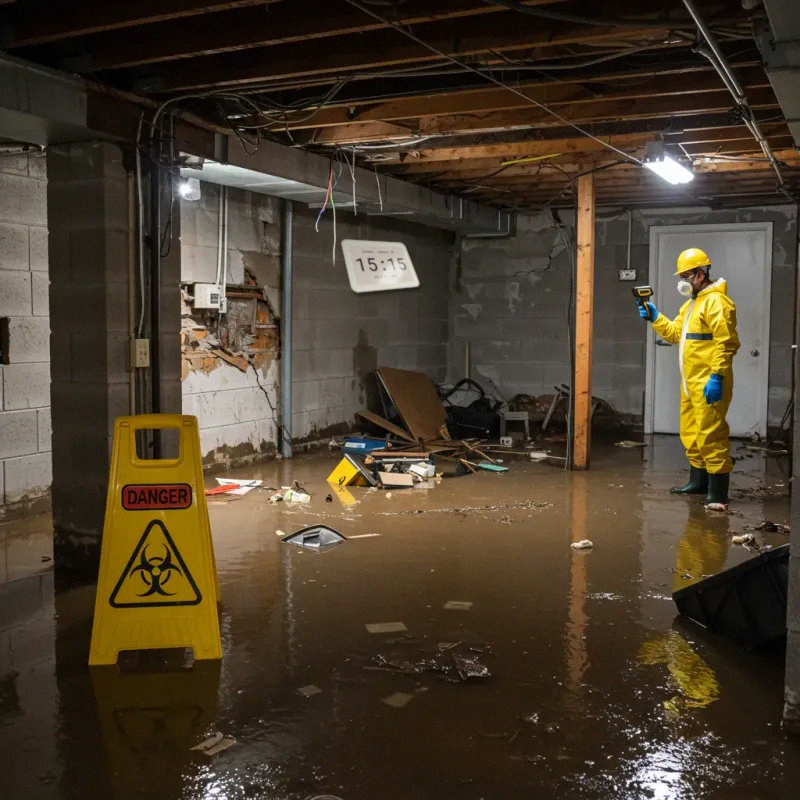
15.15
